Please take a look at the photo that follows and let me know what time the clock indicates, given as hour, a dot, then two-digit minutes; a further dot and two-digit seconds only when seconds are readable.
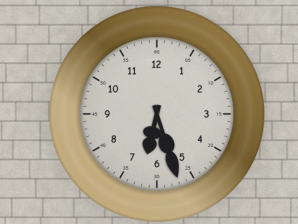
6.27
